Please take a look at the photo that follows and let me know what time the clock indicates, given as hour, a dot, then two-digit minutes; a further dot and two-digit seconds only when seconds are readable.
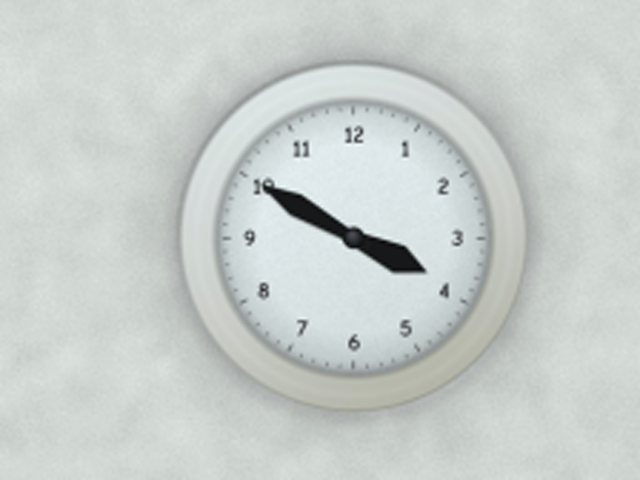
3.50
